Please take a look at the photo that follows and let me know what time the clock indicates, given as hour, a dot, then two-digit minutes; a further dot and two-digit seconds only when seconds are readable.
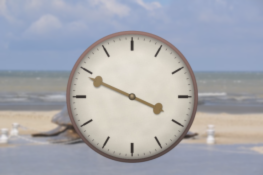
3.49
